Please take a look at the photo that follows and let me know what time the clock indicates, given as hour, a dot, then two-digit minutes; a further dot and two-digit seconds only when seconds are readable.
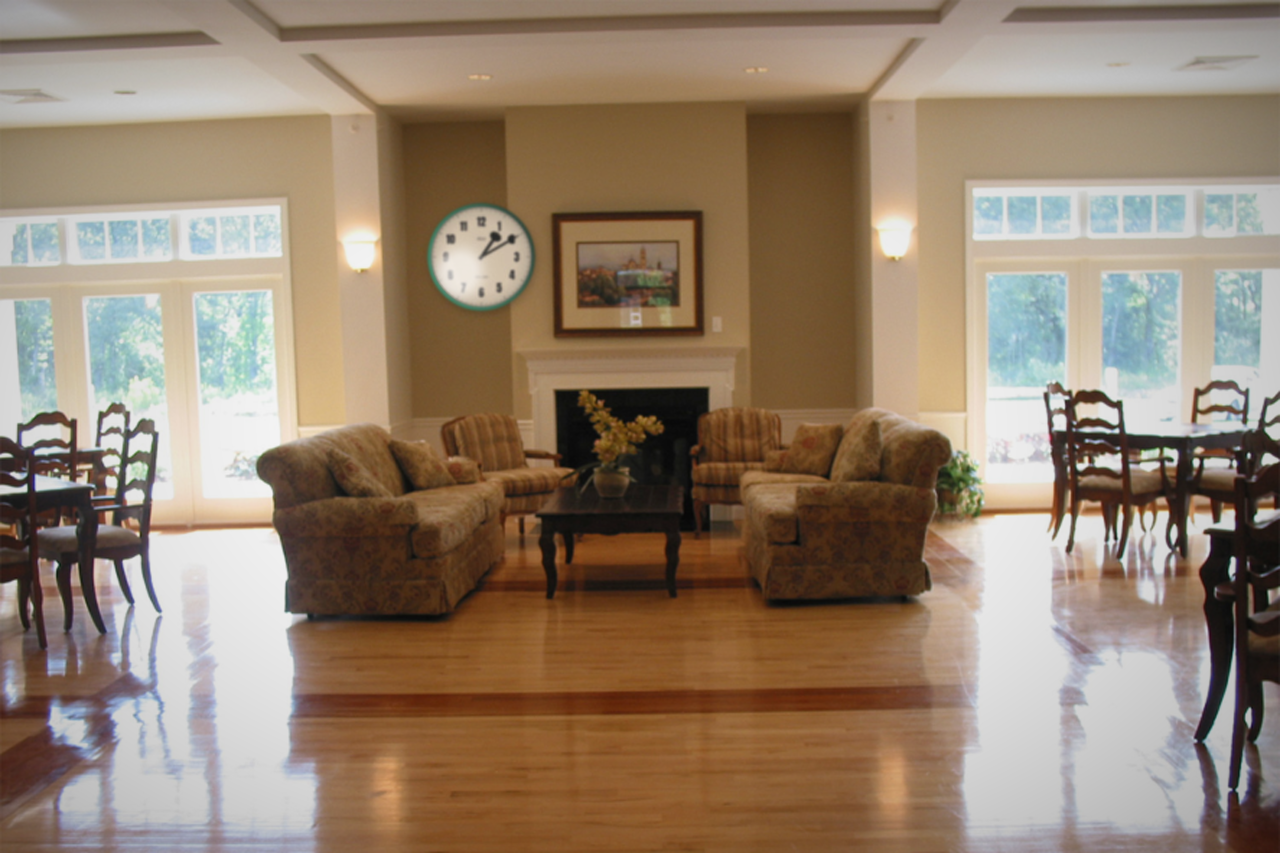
1.10
